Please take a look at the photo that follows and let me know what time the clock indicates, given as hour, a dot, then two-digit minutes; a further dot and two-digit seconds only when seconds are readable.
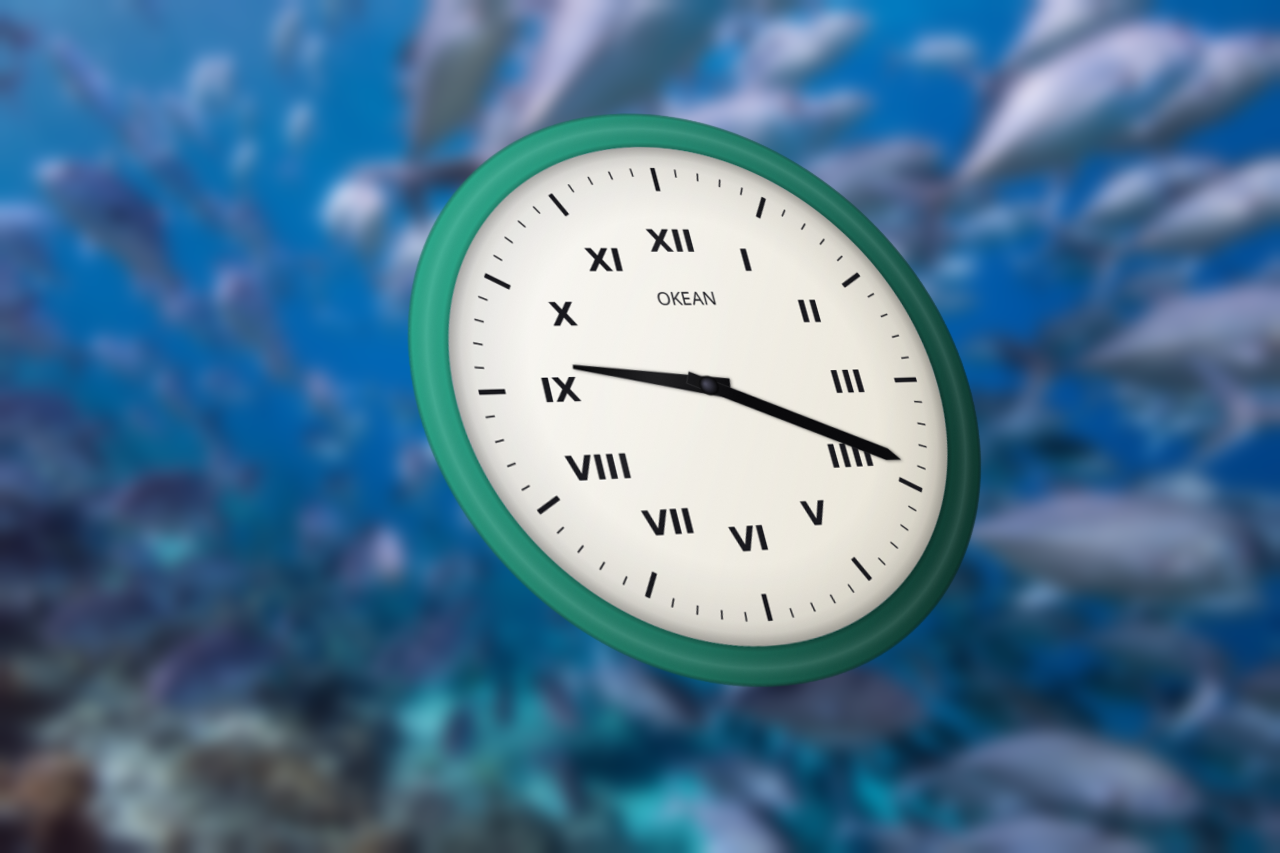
9.19
